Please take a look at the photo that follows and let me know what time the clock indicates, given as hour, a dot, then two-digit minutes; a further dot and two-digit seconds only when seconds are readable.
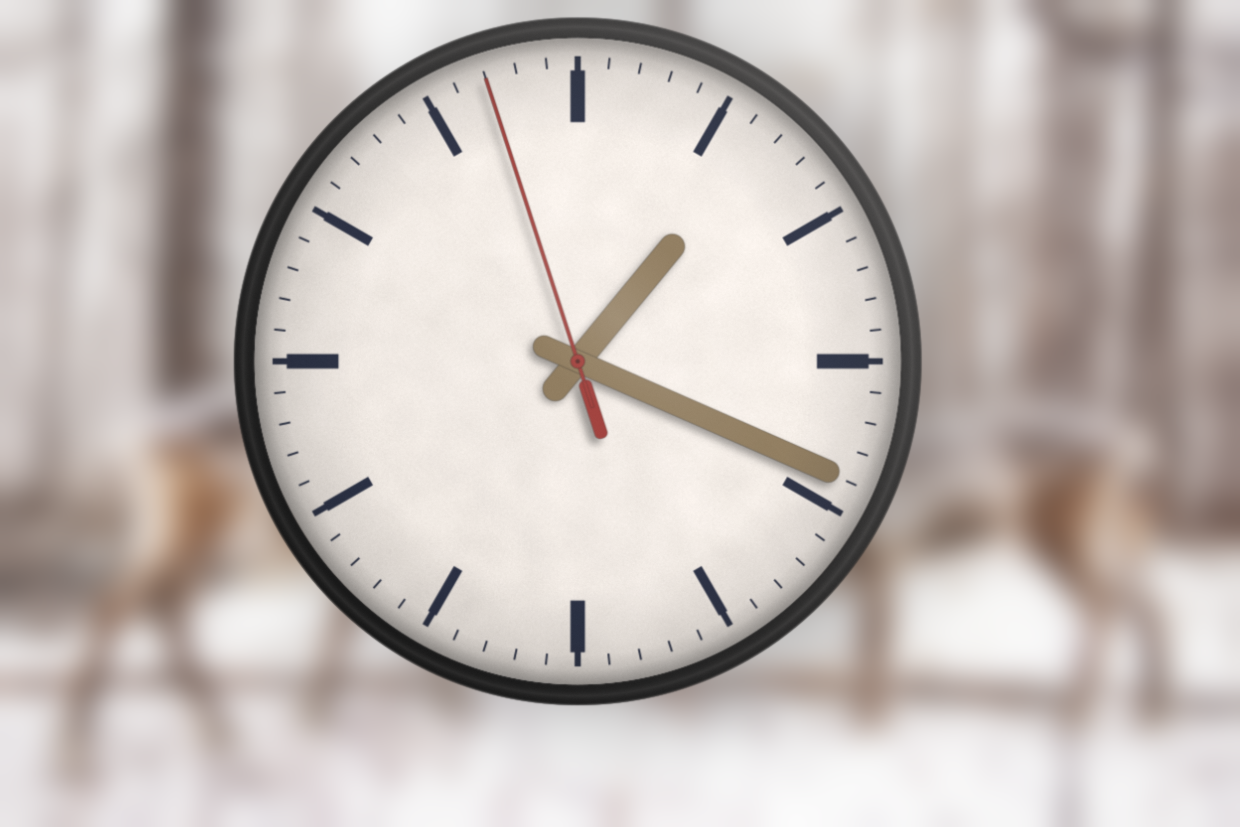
1.18.57
